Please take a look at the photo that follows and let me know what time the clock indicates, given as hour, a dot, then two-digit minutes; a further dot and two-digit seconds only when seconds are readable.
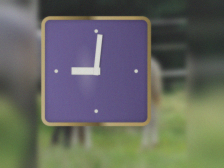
9.01
